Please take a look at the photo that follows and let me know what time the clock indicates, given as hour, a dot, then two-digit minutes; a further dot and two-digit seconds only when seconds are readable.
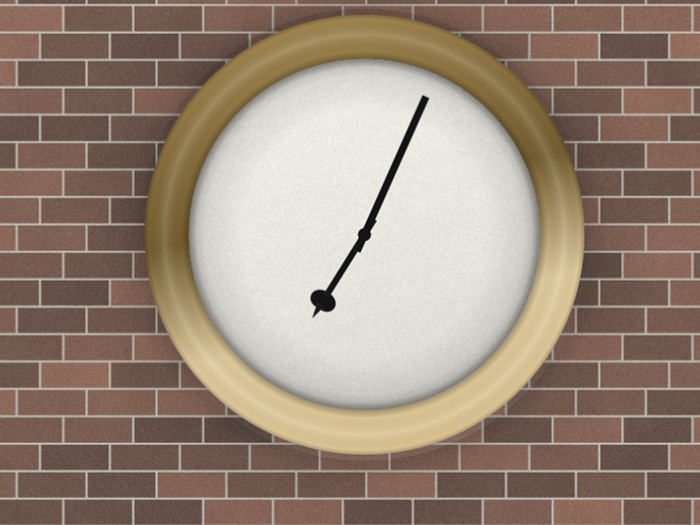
7.04
